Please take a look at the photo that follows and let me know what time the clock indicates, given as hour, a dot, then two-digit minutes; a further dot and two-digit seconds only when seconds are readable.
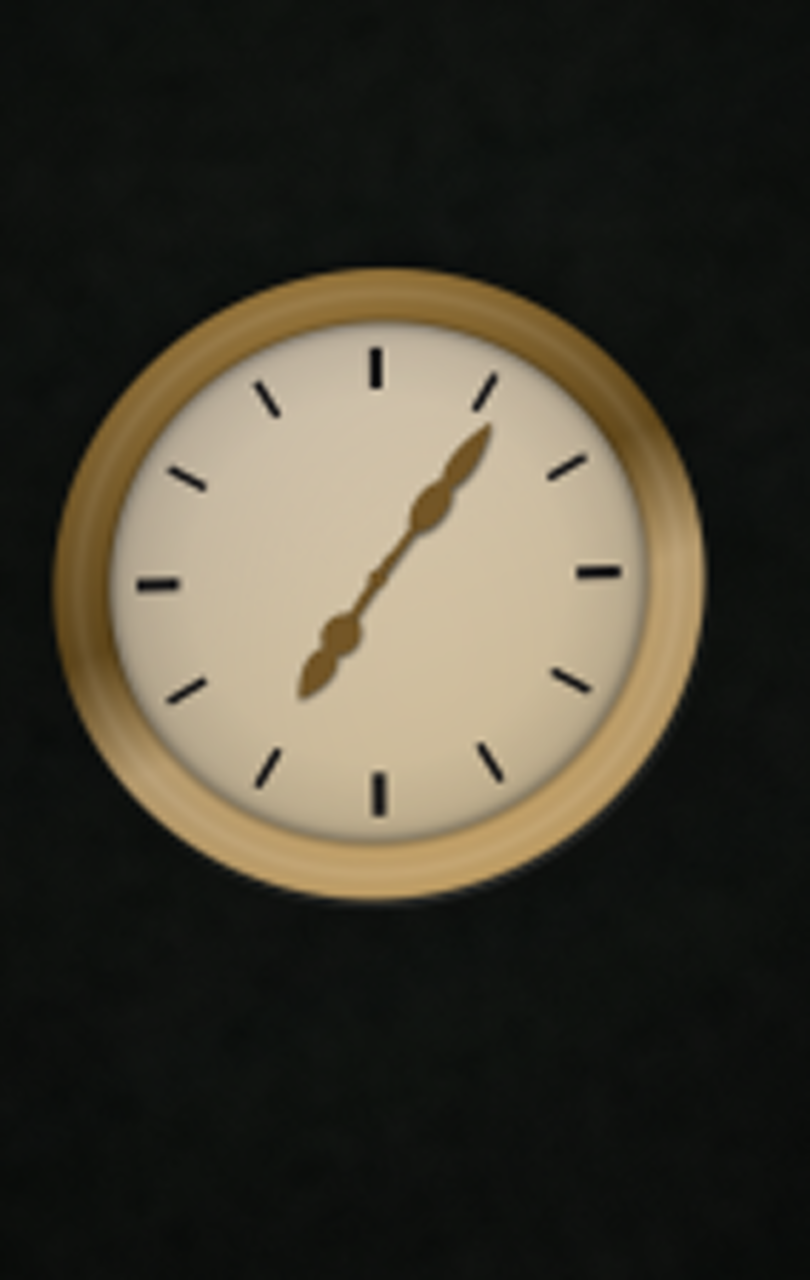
7.06
